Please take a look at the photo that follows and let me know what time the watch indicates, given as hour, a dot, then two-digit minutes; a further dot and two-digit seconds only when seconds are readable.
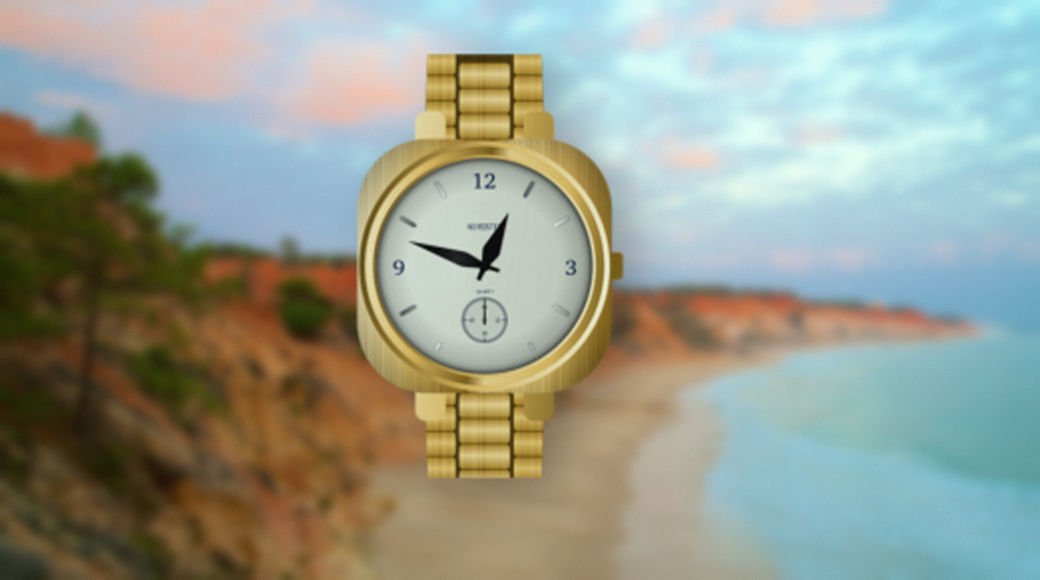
12.48
